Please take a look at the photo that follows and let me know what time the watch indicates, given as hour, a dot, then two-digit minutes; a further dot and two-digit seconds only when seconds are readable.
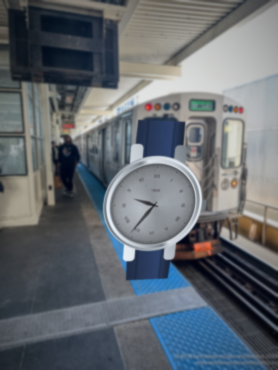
9.36
